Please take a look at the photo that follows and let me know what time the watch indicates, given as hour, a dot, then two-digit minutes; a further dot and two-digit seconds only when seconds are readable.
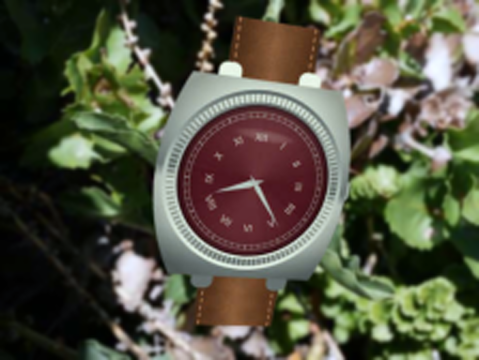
8.24
